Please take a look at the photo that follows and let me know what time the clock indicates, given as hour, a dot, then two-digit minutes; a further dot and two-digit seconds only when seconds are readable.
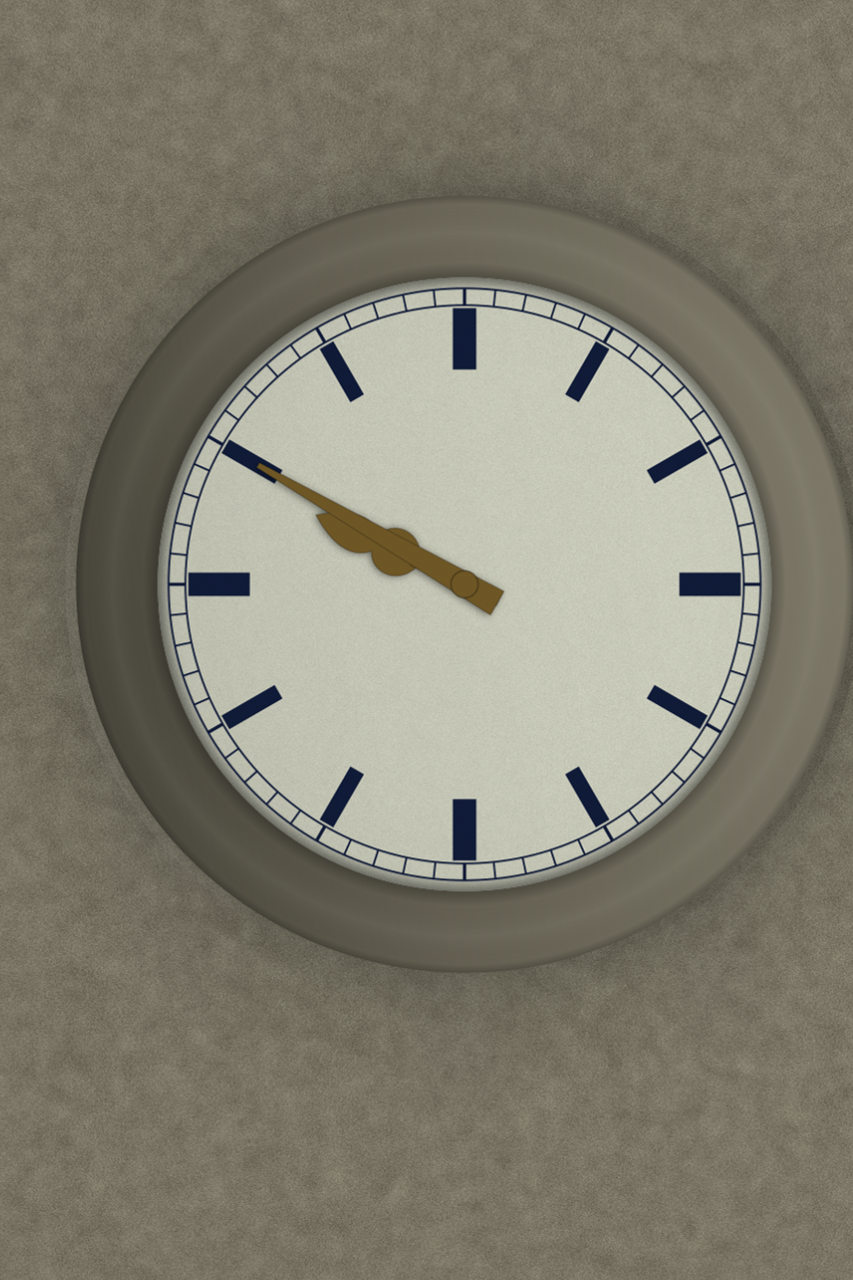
9.50
